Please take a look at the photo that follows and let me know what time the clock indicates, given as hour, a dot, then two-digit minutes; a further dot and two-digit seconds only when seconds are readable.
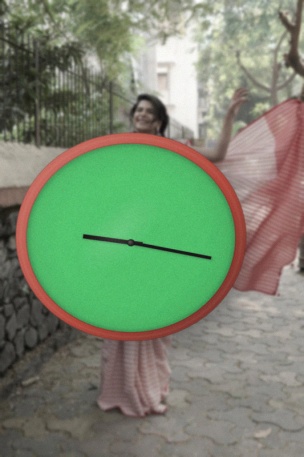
9.17
